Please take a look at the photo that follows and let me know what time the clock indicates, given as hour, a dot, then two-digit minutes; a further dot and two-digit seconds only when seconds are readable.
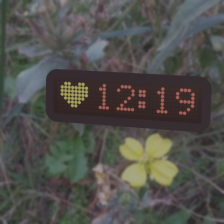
12.19
